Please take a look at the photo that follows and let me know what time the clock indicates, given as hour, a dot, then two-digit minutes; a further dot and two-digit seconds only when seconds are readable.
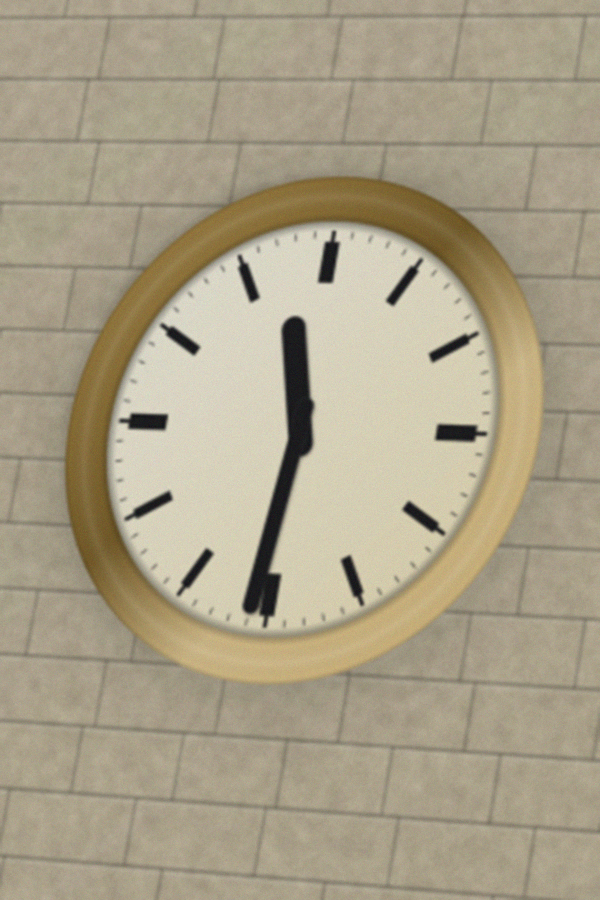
11.31
